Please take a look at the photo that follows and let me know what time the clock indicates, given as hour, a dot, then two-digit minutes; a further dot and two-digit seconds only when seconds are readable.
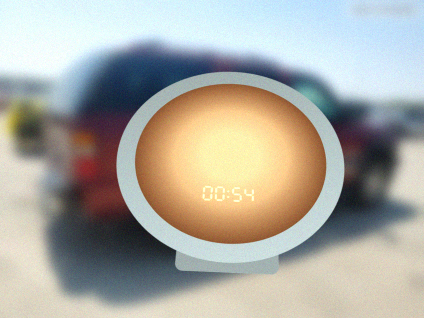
0.54
